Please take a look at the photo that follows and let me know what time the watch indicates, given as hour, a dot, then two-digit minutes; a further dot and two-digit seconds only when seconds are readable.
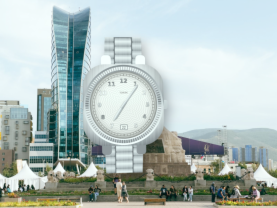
7.06
